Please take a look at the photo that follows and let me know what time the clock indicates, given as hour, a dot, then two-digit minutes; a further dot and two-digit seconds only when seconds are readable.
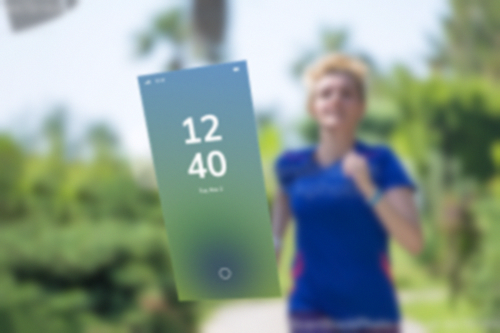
12.40
